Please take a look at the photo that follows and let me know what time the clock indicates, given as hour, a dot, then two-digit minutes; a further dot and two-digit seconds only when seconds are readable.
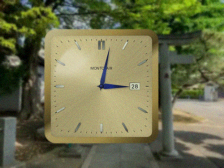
3.02
